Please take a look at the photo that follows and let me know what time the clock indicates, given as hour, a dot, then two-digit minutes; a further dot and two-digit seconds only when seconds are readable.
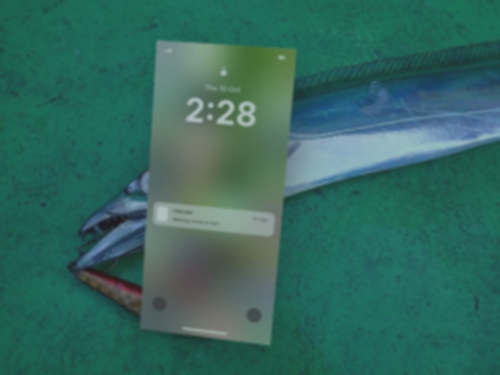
2.28
